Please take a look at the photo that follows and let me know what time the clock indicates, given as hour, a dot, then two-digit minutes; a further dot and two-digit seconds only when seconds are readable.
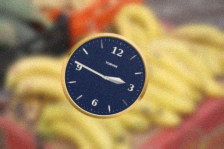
2.46
